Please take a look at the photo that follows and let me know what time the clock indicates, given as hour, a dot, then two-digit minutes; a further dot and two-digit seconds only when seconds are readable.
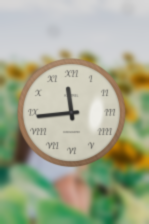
11.44
